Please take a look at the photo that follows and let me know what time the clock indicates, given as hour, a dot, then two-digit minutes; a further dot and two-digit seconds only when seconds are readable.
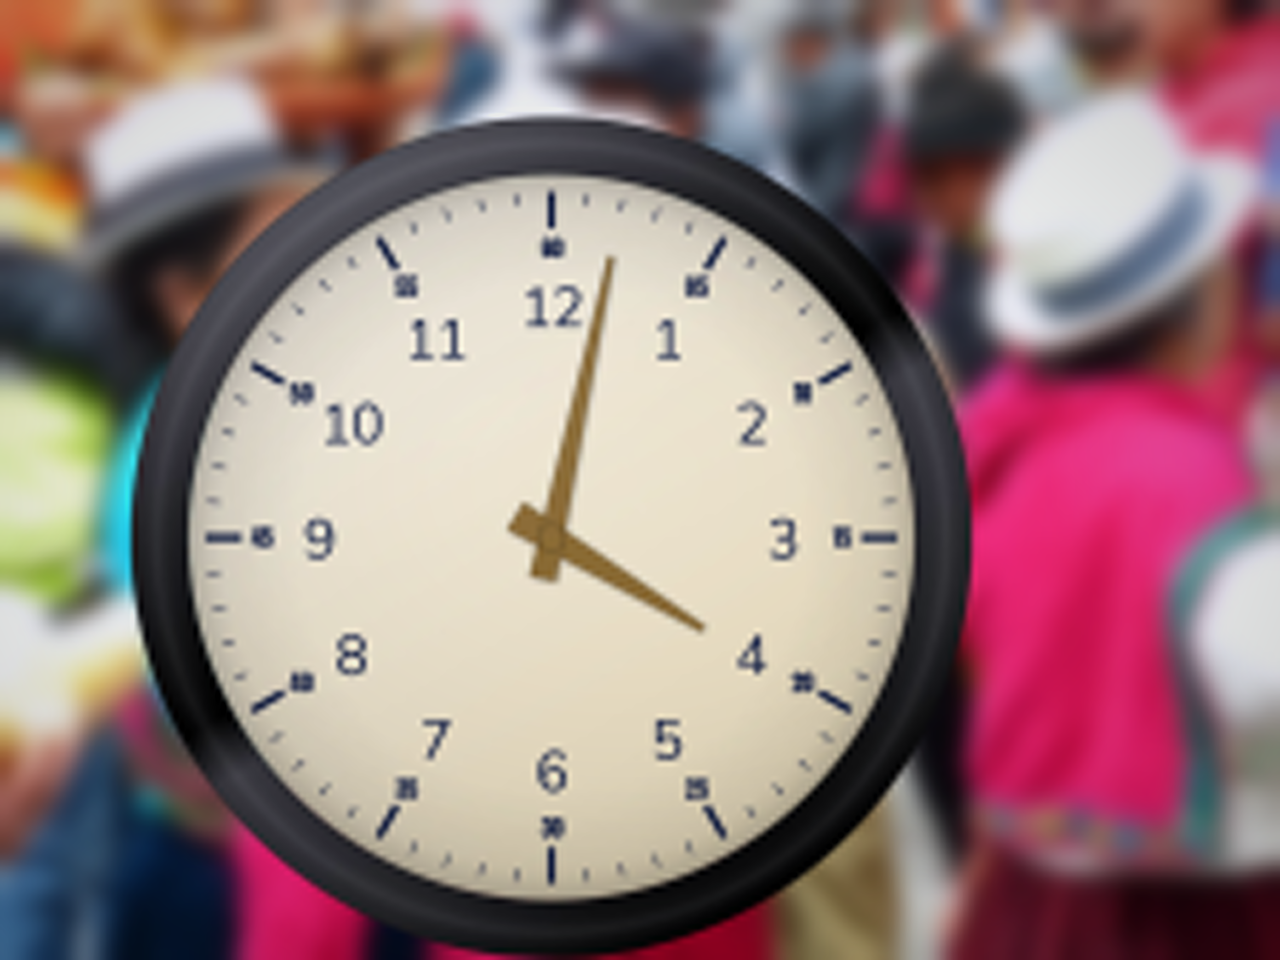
4.02
